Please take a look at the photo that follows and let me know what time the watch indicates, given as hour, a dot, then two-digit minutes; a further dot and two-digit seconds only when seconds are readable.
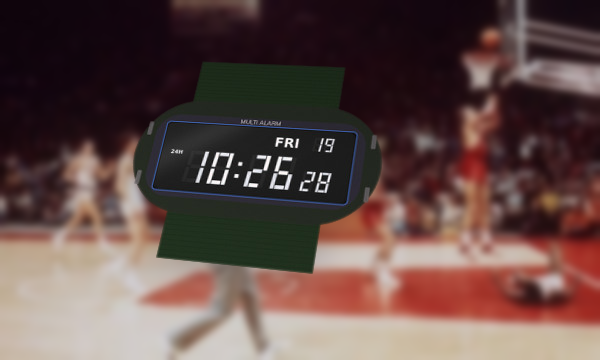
10.26.28
